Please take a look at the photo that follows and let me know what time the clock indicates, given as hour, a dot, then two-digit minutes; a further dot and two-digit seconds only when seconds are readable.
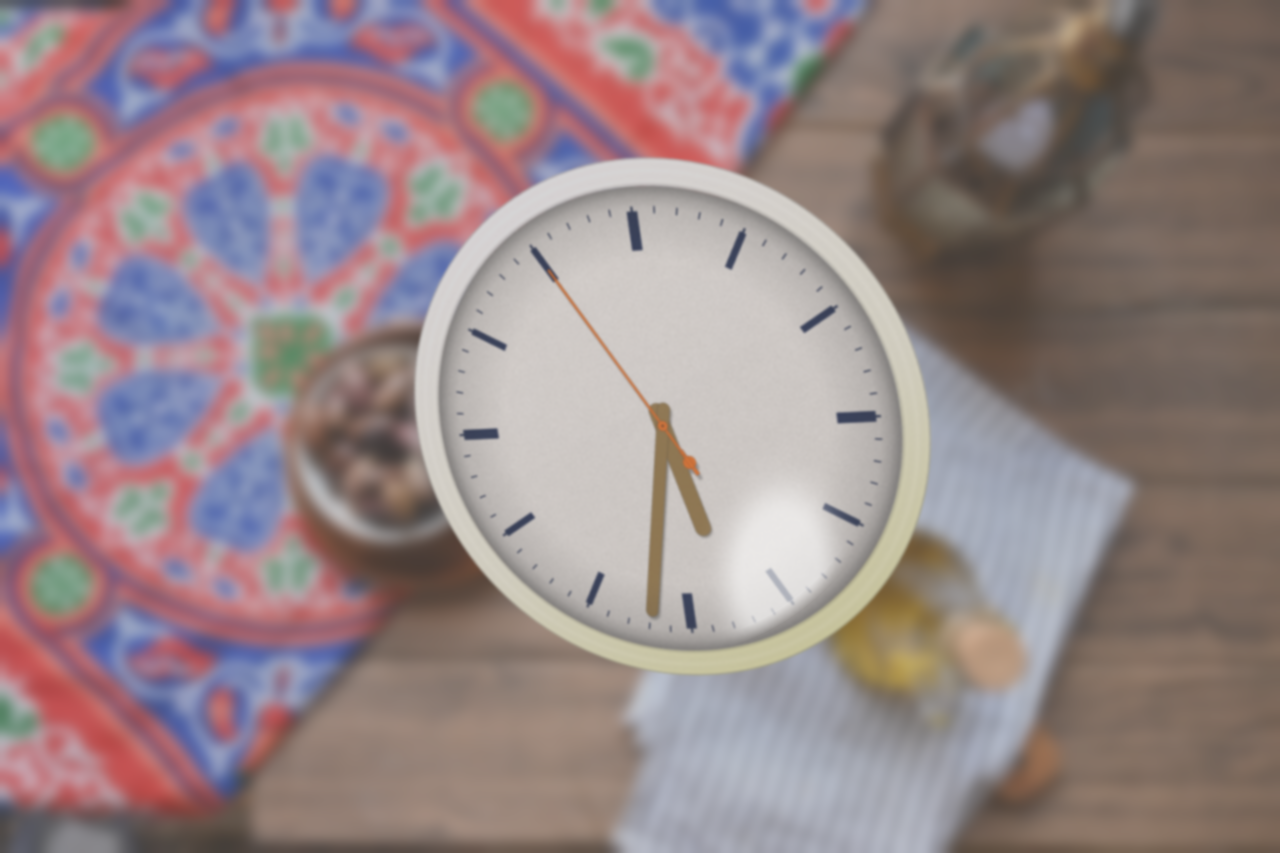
5.31.55
